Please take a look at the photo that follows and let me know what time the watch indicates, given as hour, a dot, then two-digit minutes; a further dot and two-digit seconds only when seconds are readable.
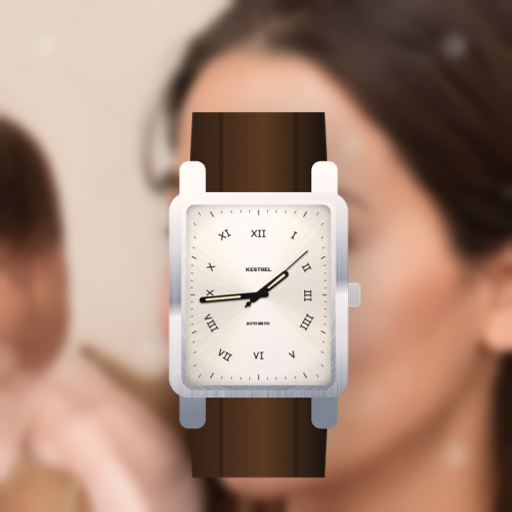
1.44.08
